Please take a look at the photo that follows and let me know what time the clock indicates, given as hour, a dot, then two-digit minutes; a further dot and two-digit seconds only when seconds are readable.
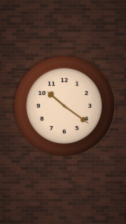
10.21
